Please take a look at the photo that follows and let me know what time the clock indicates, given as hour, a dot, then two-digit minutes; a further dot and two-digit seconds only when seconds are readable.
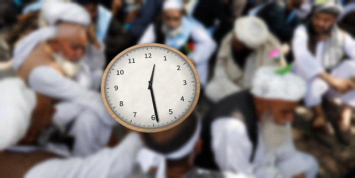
12.29
